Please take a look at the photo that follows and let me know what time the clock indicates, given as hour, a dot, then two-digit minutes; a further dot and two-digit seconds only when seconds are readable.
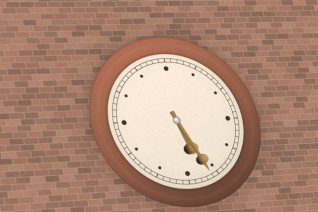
5.26
